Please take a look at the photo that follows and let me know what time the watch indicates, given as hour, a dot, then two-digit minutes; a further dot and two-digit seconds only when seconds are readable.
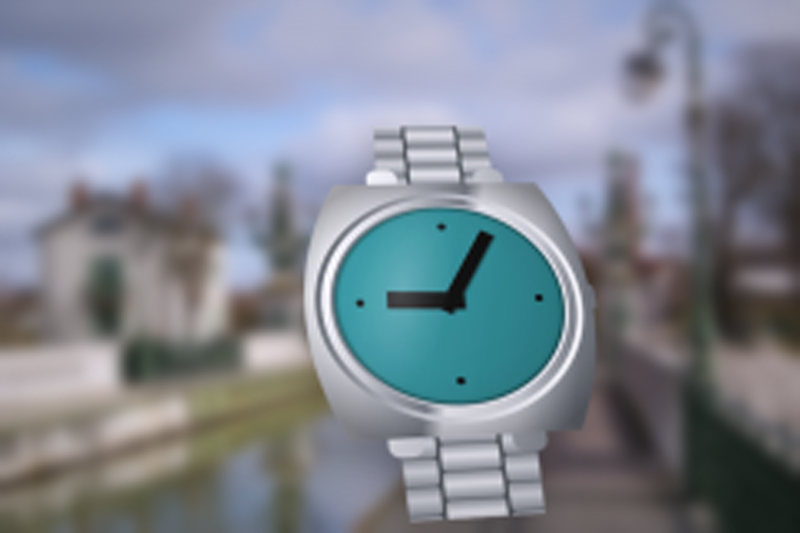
9.05
